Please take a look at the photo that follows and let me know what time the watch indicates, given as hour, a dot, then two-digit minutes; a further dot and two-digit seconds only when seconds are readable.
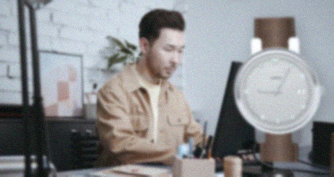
9.05
